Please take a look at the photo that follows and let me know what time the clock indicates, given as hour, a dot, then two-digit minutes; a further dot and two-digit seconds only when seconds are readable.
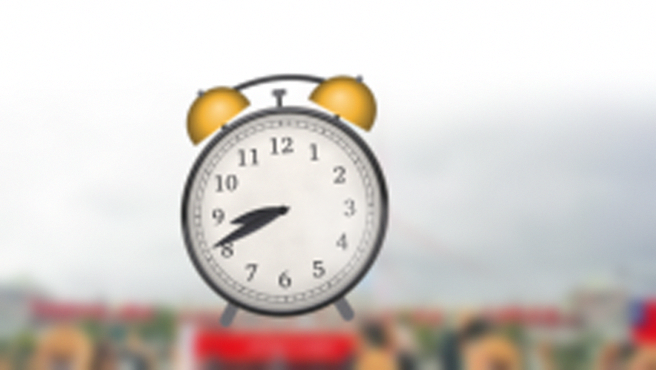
8.41
